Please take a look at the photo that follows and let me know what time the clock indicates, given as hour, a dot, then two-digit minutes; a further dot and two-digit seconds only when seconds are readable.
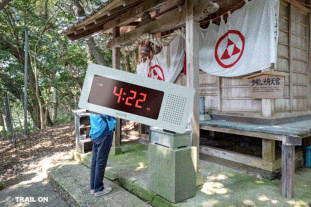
4.22
